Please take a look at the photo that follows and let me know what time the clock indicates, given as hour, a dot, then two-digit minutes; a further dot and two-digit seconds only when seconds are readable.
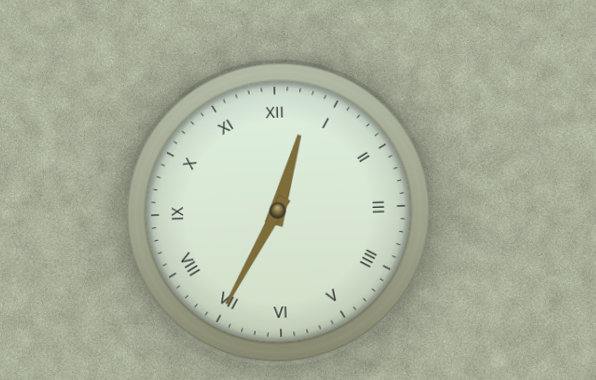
12.35
